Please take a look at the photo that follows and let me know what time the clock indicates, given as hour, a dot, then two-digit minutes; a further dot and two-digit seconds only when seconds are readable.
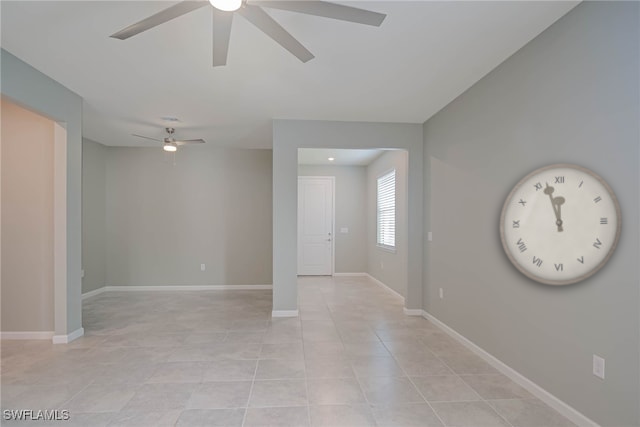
11.57
